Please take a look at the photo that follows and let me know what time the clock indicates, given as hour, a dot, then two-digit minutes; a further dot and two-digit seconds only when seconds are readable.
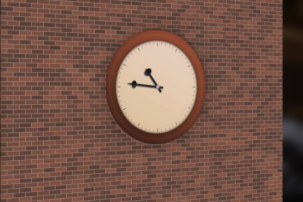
10.46
